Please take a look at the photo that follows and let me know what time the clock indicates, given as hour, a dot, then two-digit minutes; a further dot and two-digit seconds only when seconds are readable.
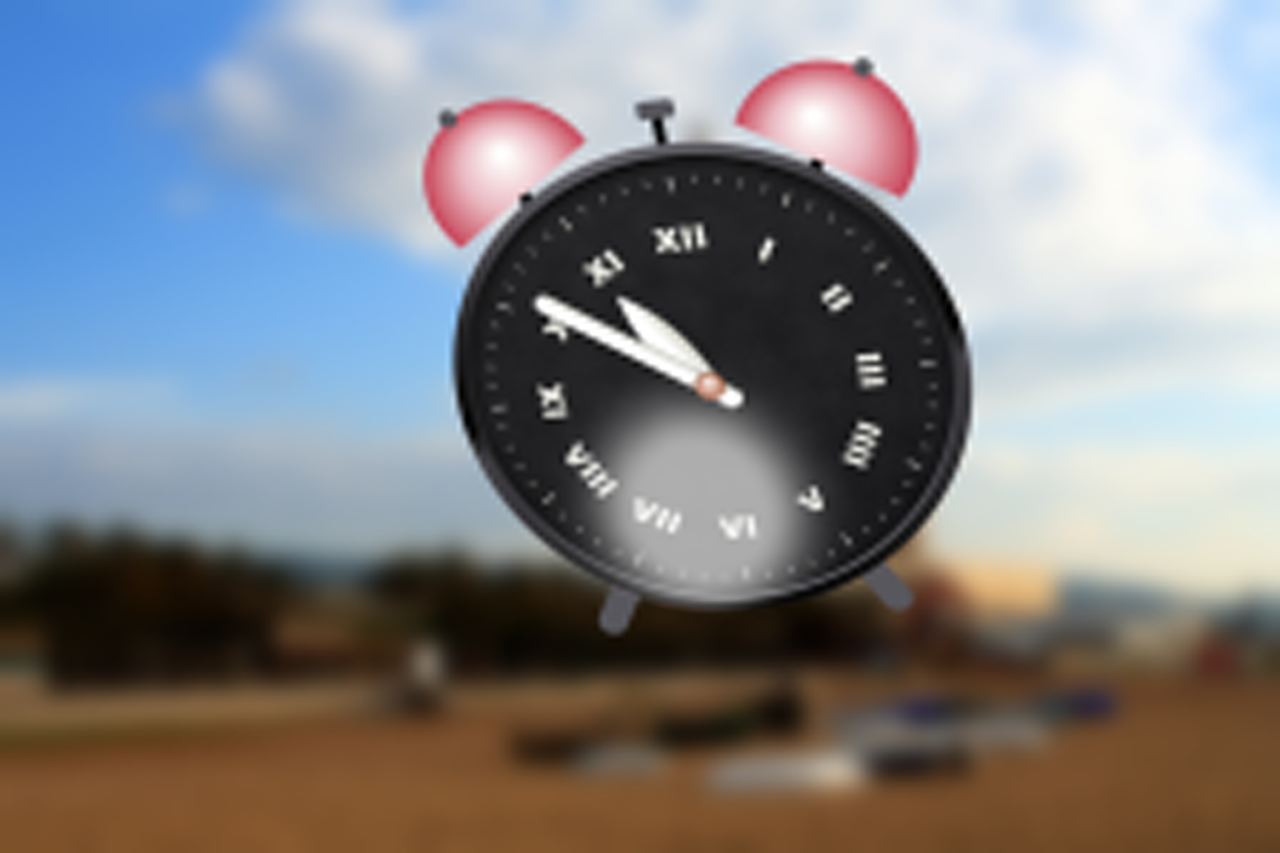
10.51
